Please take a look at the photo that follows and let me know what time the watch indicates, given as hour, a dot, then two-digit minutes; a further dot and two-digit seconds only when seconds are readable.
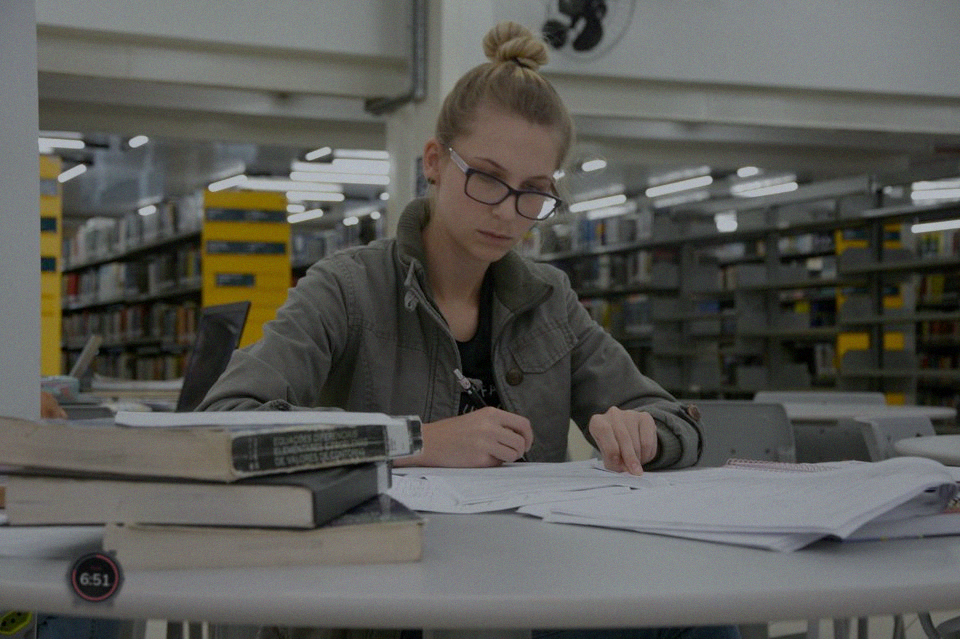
6.51
